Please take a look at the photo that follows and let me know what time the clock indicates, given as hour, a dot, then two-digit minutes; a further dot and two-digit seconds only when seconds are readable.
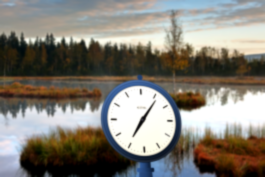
7.06
